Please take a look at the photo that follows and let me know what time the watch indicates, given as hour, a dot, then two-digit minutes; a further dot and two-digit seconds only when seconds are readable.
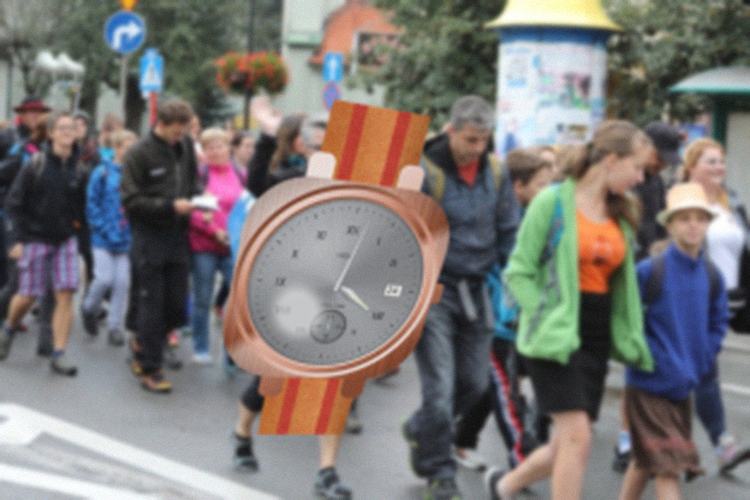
4.02
